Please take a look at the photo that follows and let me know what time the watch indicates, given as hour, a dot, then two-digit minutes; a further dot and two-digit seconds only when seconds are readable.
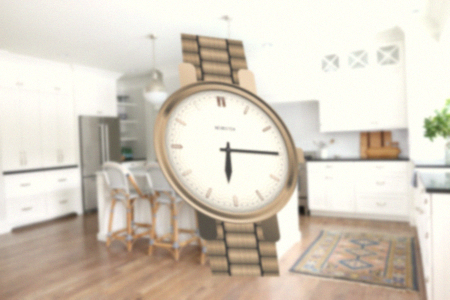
6.15
